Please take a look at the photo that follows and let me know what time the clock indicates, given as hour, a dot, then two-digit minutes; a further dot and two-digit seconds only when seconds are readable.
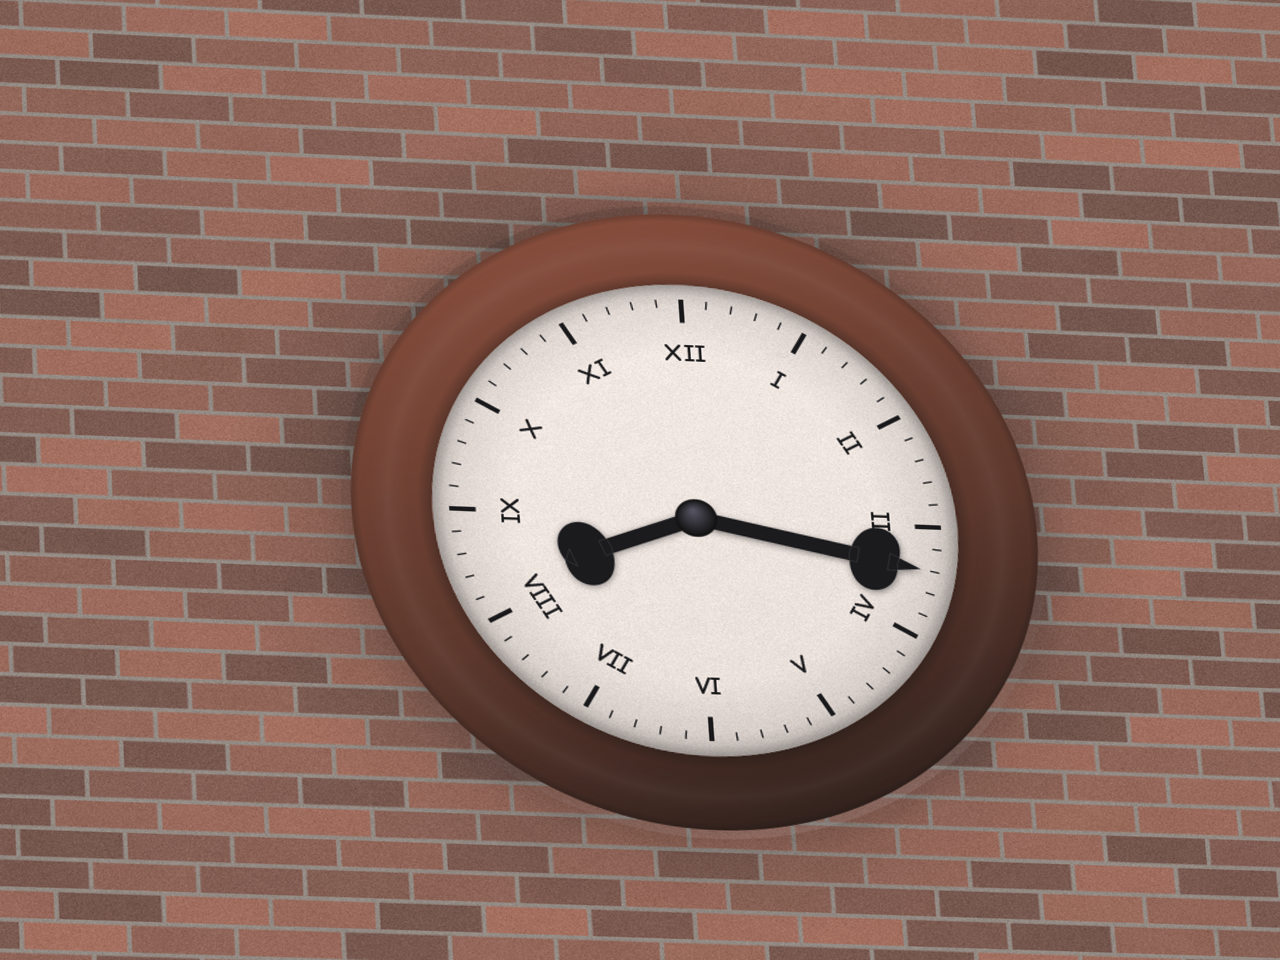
8.17
